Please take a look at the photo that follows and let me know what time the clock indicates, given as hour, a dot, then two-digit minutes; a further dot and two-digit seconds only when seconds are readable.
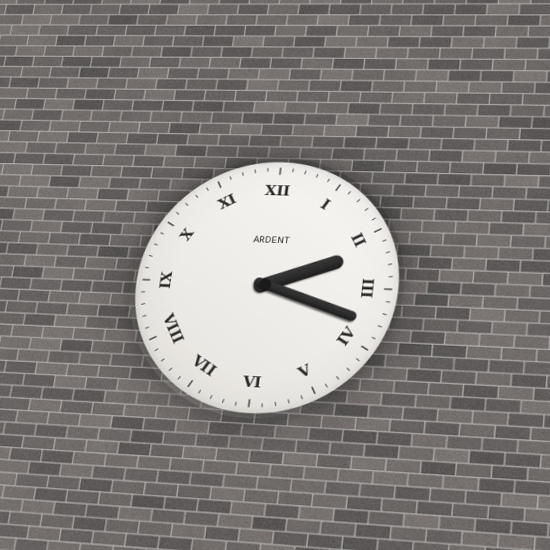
2.18
